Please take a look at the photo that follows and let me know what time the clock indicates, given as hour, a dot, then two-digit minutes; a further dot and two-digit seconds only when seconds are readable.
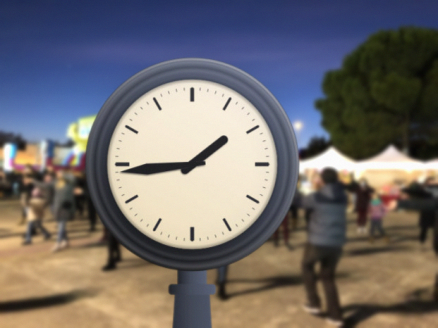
1.44
